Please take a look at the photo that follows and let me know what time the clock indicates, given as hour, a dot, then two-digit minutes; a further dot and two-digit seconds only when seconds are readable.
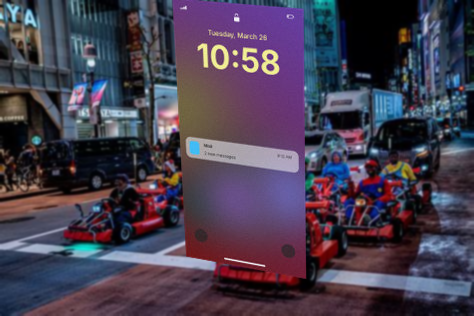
10.58
